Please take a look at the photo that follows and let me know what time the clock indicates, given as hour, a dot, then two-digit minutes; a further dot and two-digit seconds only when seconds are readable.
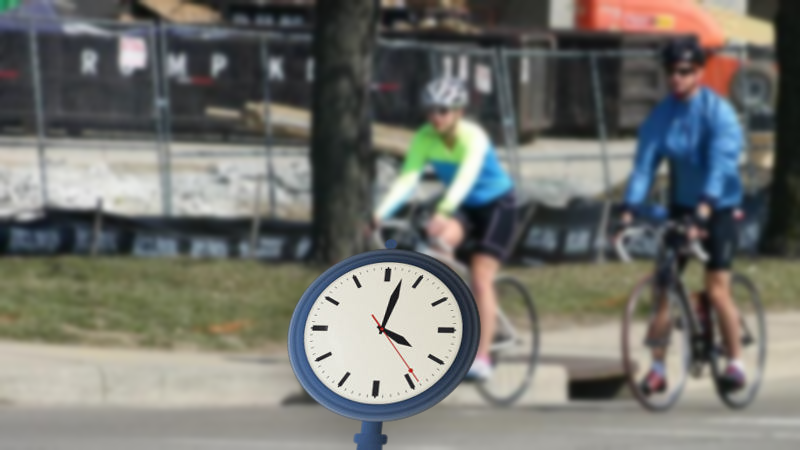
4.02.24
